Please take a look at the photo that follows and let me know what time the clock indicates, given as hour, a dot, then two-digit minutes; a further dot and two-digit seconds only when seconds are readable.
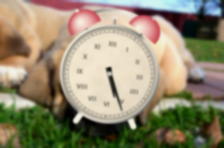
5.26
